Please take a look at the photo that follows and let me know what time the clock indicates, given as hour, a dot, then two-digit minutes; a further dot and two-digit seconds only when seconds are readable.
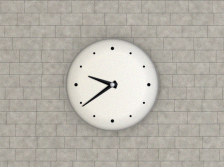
9.39
